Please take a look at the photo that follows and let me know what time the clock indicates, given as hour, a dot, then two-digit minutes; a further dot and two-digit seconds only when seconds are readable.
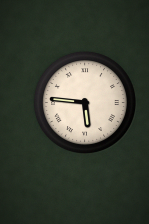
5.46
